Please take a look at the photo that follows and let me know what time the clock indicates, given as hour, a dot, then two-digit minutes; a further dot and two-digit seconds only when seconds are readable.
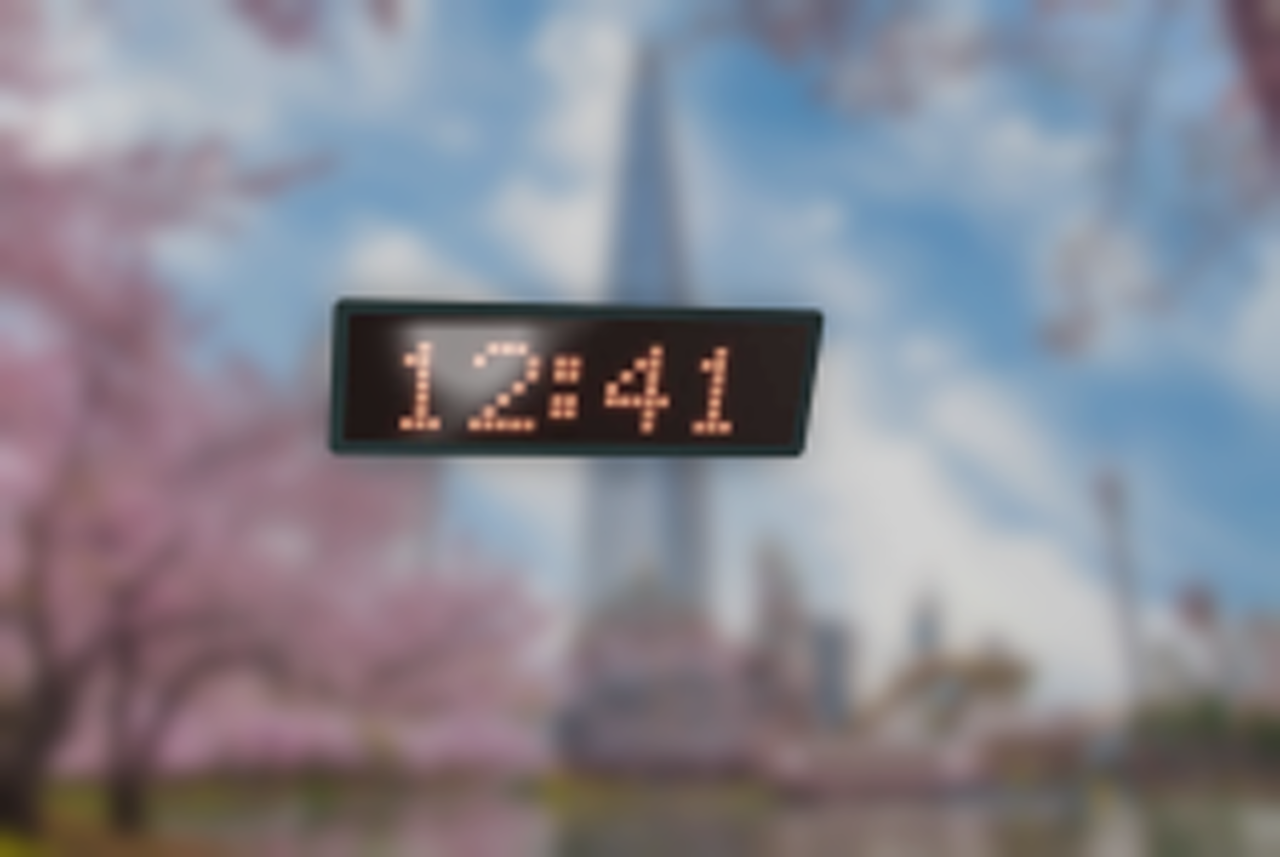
12.41
